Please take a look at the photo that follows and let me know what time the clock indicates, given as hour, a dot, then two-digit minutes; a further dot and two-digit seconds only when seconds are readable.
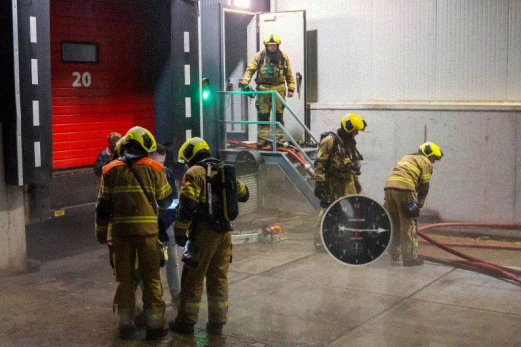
9.15
